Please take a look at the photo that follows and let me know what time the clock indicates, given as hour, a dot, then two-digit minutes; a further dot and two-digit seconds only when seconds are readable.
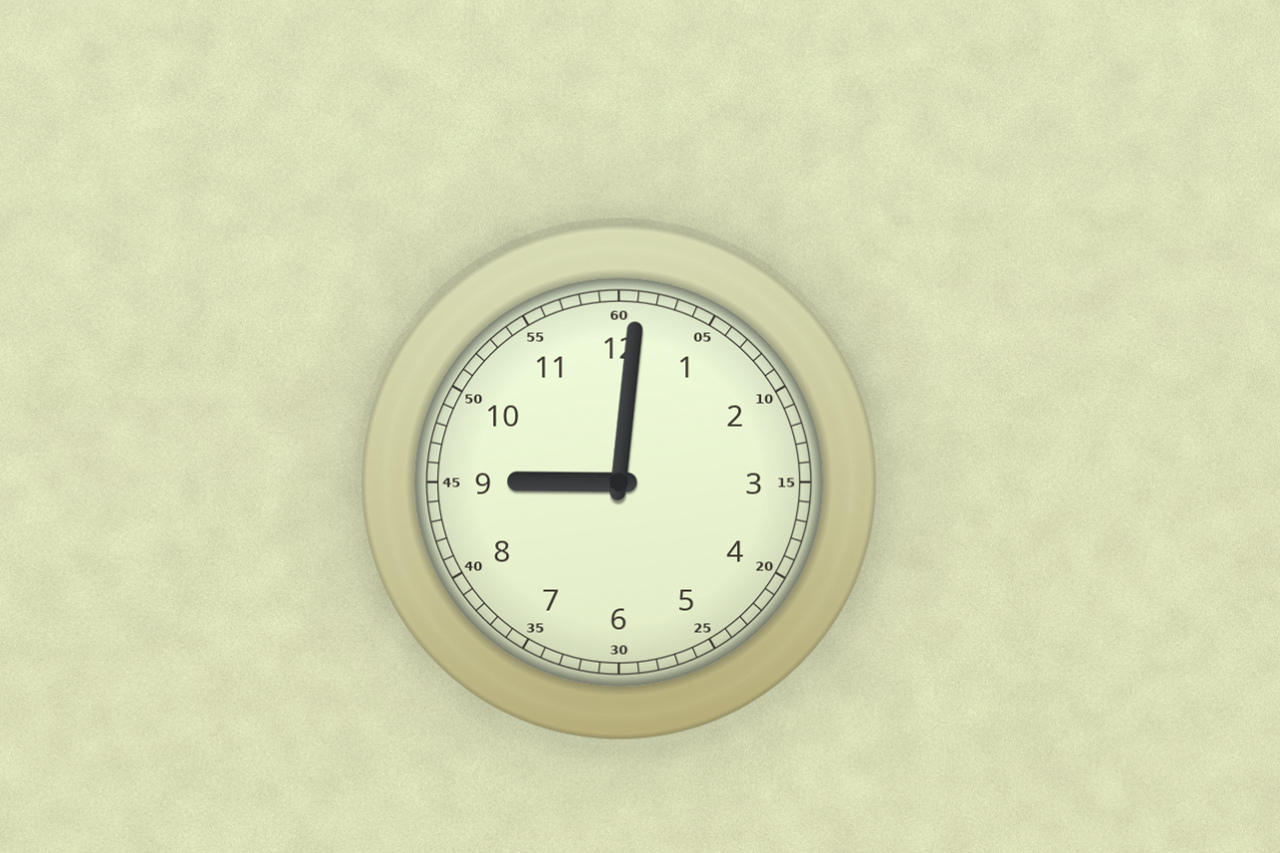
9.01
